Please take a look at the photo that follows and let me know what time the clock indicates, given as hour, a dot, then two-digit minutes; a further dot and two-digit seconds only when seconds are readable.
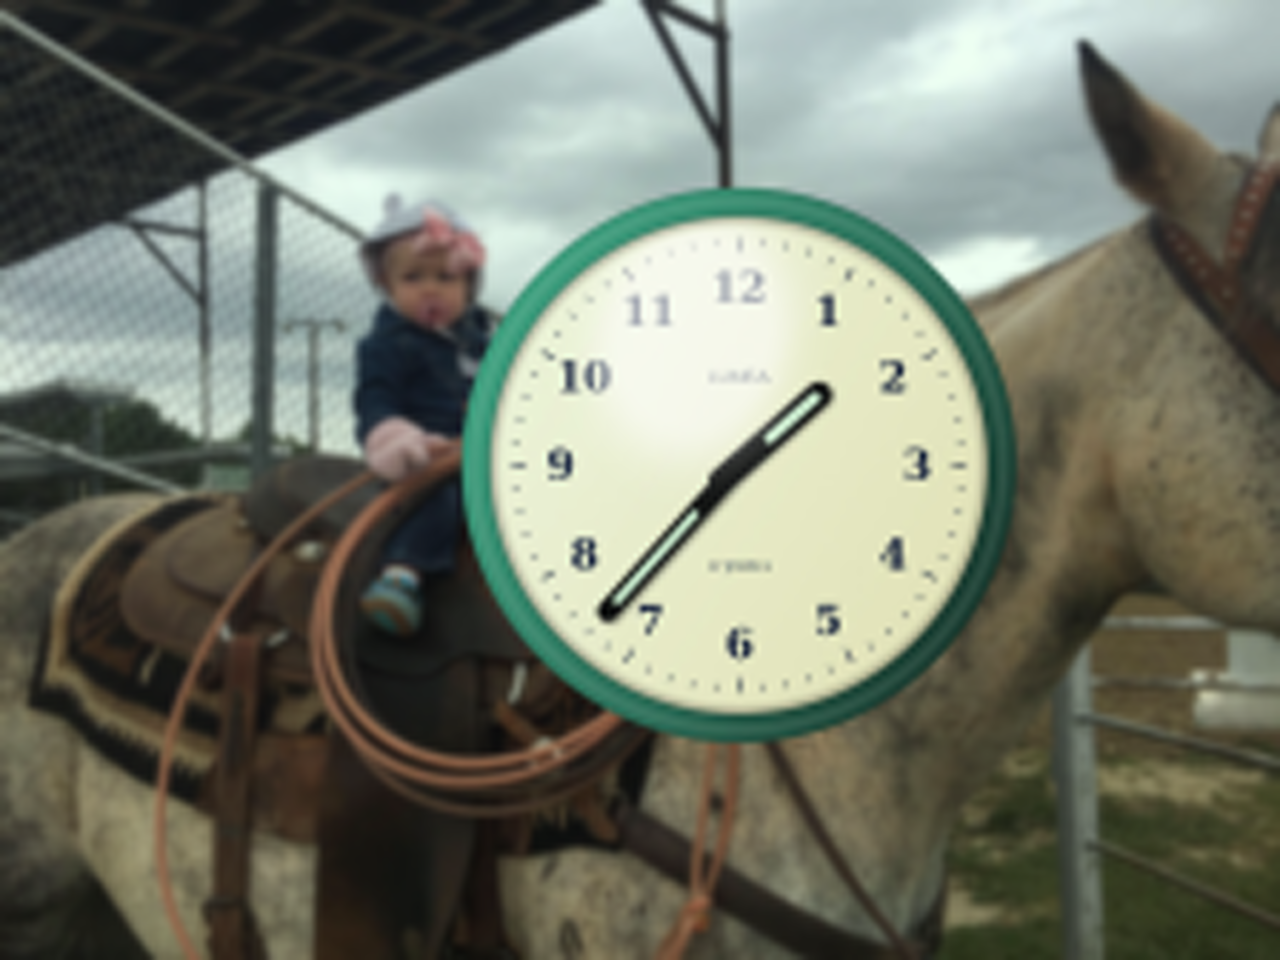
1.37
